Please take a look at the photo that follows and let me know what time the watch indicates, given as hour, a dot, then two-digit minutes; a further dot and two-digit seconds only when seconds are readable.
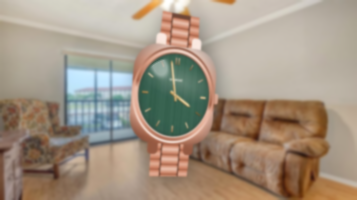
3.58
